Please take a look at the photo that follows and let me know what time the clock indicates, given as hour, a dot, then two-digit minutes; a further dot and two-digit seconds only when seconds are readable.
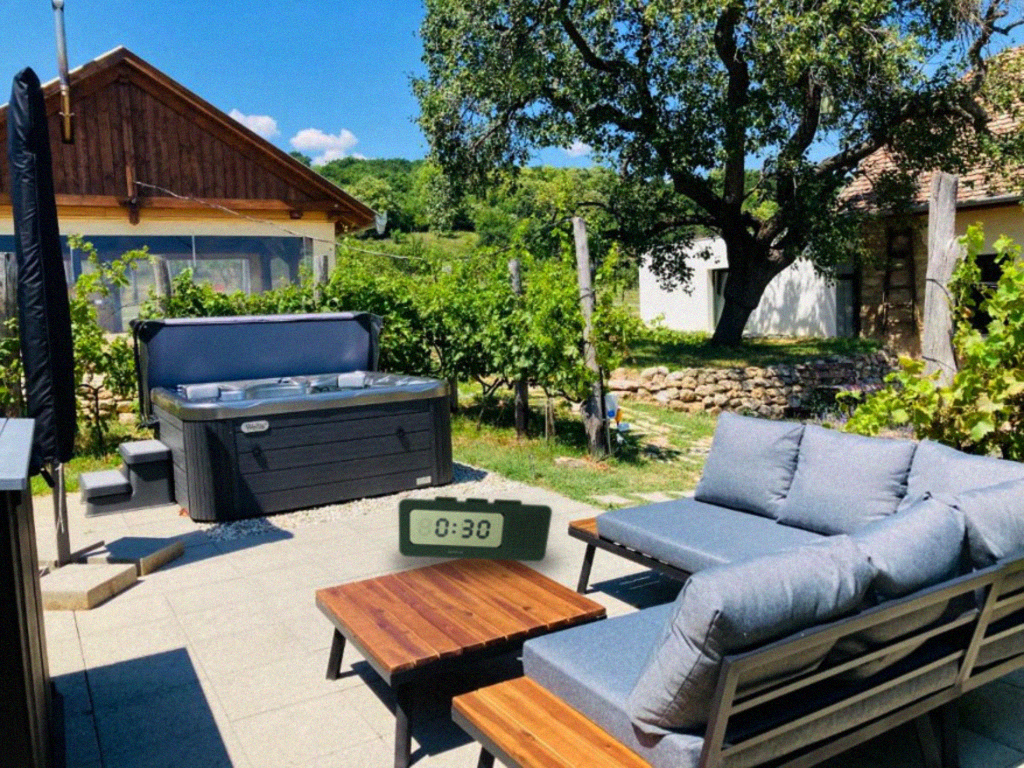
0.30
